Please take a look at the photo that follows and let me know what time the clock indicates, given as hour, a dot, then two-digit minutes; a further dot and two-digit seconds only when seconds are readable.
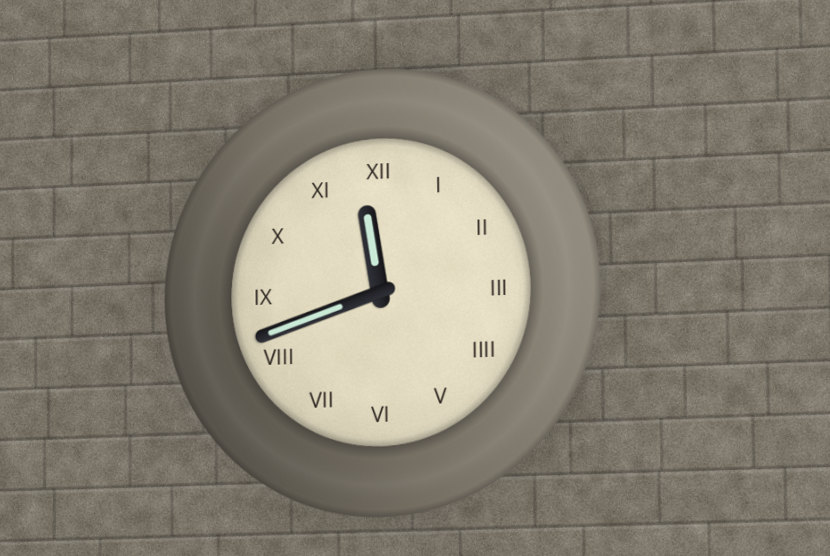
11.42
